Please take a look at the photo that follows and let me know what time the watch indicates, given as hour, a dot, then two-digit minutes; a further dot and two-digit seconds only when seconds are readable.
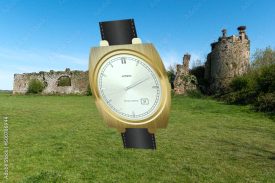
2.11
